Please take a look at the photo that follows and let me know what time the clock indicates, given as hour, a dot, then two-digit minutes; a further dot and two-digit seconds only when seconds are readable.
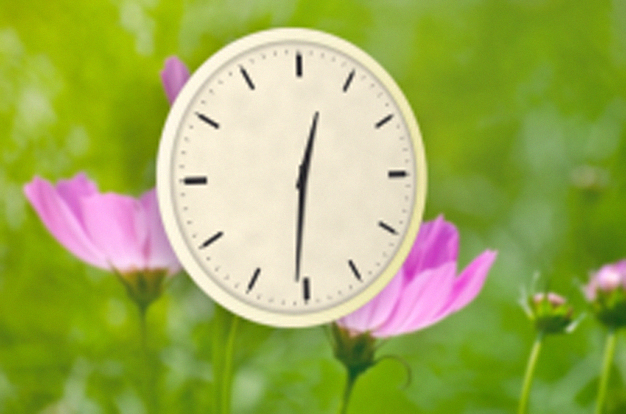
12.31
